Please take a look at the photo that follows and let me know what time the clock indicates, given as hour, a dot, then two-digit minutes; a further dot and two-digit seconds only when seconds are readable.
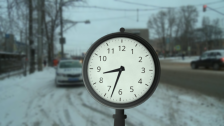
8.33
